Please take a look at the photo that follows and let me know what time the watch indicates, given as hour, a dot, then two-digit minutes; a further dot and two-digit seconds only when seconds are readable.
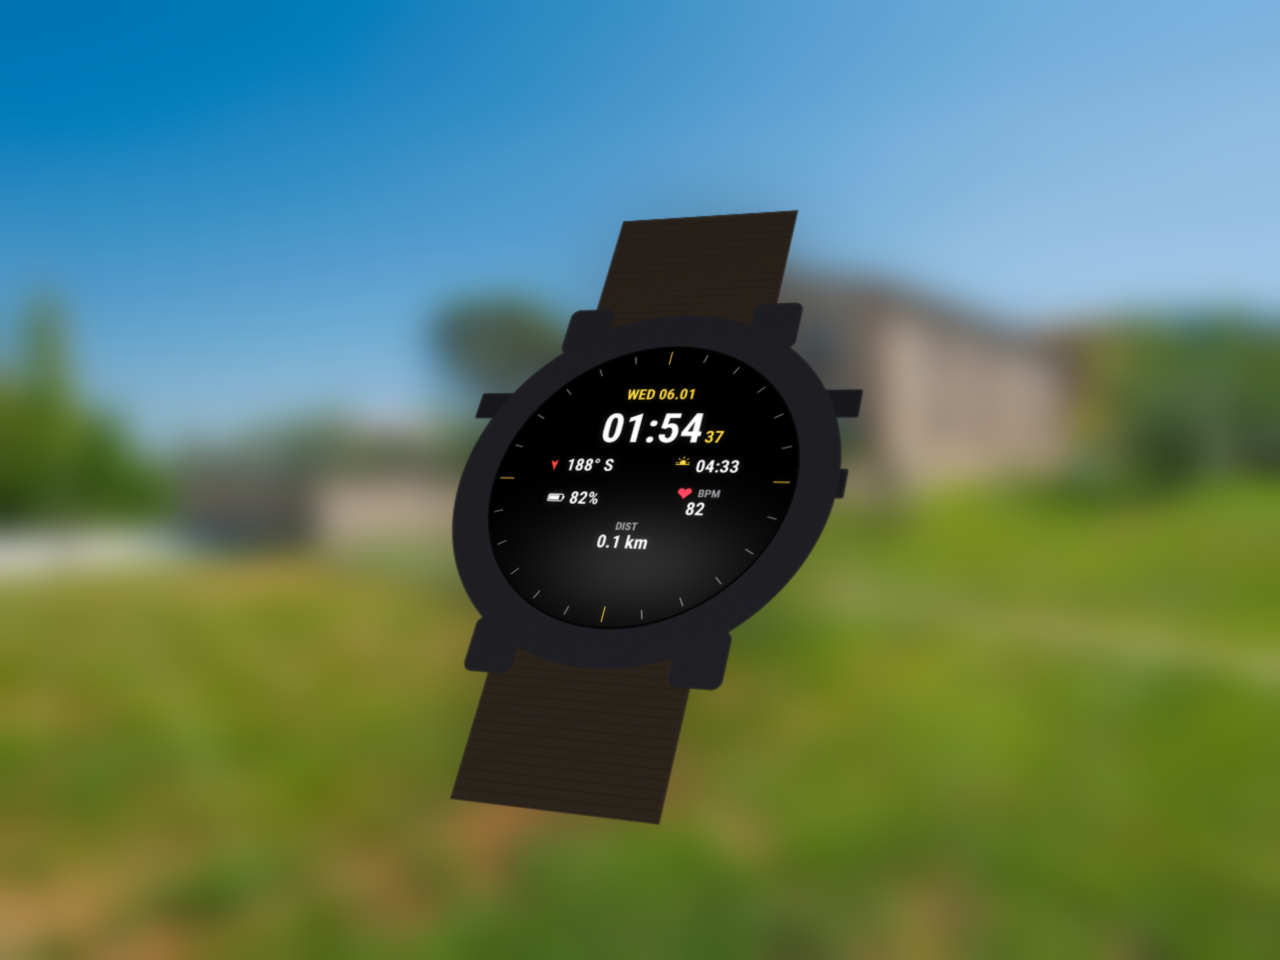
1.54.37
